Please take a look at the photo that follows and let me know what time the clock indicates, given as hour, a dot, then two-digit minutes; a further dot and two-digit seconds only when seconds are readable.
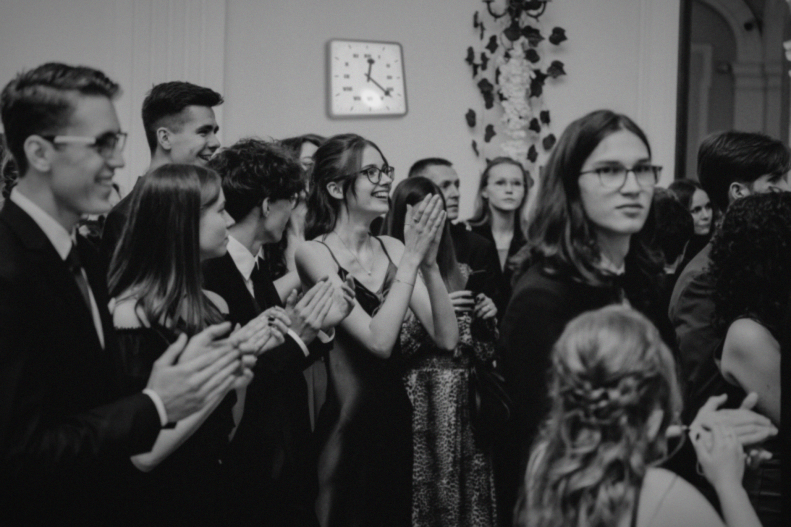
12.22
